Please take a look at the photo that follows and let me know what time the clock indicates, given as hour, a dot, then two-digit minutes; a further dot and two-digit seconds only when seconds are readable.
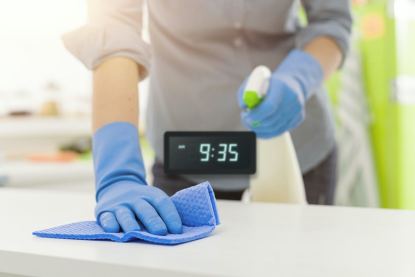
9.35
